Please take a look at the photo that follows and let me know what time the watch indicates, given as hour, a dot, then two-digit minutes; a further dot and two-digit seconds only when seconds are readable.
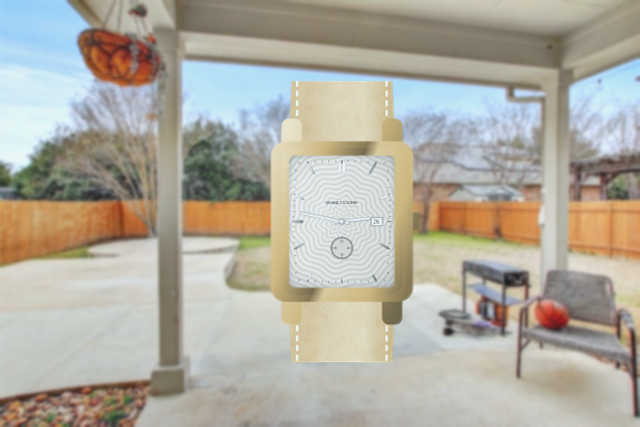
2.47
